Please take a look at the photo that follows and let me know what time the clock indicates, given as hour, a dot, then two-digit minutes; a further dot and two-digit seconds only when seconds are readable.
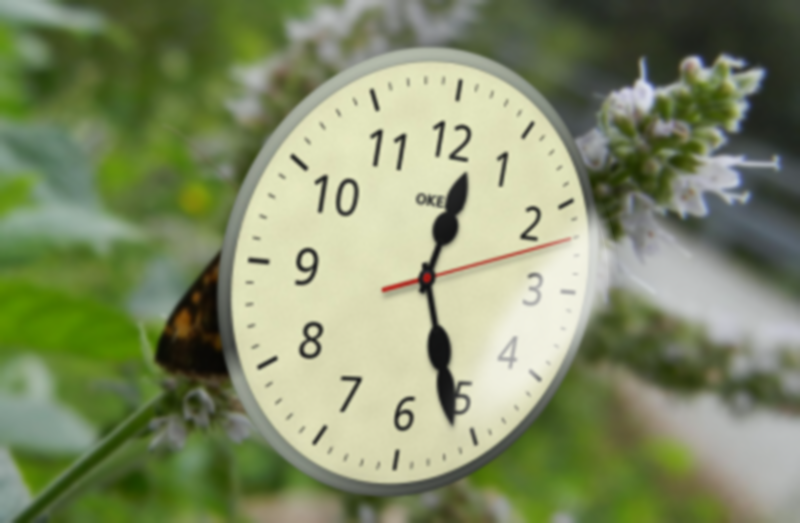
12.26.12
